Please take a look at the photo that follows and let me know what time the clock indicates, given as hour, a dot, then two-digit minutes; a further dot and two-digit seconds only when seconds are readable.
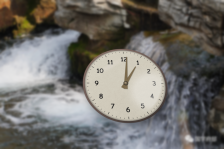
1.01
